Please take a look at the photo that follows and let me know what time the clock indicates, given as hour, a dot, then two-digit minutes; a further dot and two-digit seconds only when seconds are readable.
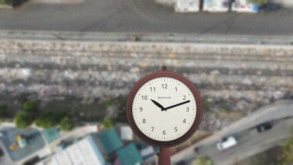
10.12
